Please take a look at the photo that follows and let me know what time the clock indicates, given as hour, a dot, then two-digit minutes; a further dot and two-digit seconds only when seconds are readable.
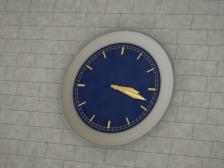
3.18
